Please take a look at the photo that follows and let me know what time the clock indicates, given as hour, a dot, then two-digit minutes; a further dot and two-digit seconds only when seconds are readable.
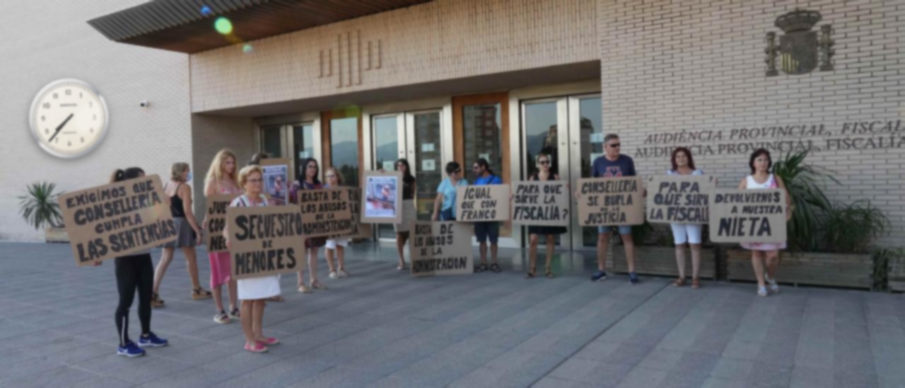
7.37
